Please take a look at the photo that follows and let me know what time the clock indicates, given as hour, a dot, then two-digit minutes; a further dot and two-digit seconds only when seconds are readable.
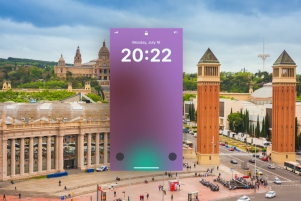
20.22
